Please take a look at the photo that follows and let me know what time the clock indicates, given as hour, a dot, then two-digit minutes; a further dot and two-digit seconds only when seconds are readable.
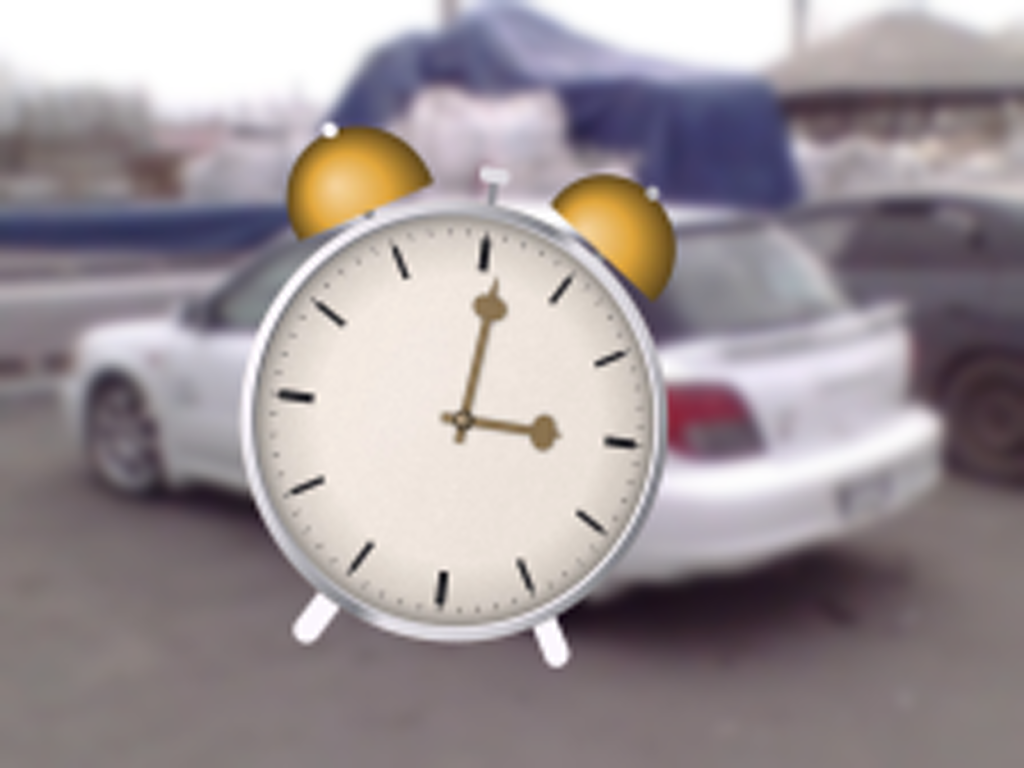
3.01
